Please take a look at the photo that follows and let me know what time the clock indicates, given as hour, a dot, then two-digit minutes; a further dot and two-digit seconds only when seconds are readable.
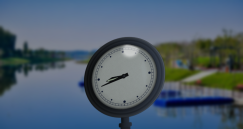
8.42
